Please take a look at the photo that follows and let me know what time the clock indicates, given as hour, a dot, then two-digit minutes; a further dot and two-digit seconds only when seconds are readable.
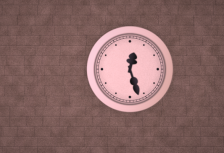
12.27
